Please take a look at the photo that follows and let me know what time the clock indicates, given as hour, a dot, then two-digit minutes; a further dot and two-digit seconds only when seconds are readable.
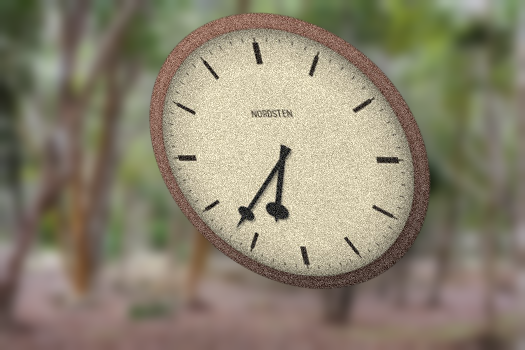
6.37
